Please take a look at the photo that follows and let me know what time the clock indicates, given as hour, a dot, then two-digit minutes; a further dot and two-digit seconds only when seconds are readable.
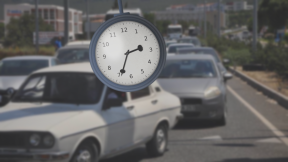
2.34
